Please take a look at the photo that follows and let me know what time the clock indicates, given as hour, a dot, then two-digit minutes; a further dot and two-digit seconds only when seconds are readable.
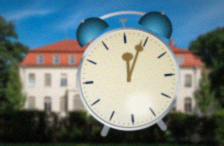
12.04
